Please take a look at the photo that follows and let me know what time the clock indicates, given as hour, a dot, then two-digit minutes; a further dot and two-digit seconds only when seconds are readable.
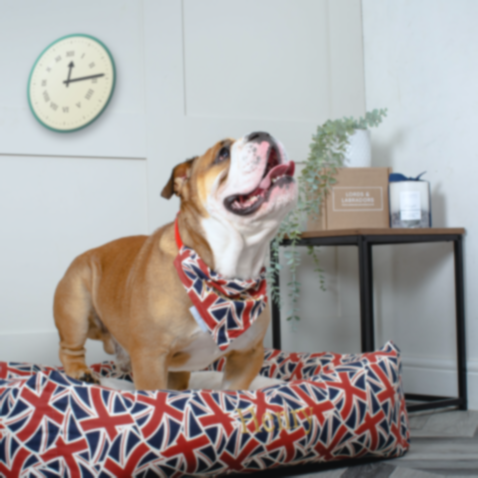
12.14
